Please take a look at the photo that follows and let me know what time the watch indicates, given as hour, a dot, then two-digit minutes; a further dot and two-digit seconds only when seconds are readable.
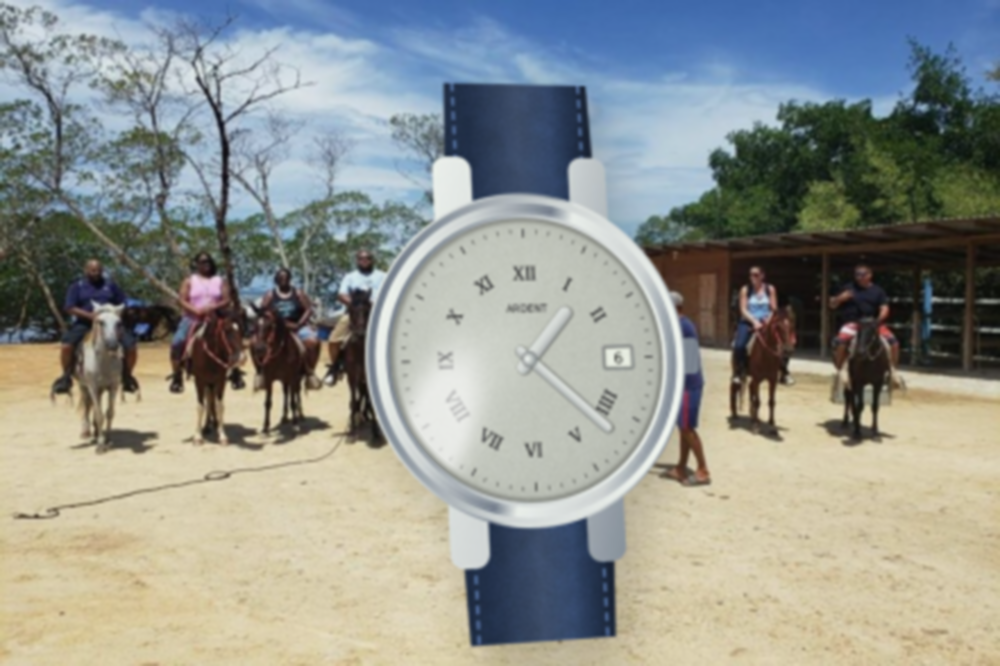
1.22
